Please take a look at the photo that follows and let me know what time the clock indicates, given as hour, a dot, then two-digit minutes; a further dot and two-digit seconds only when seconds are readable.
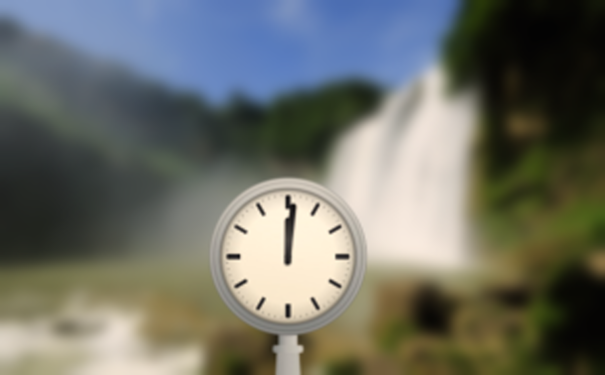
12.01
